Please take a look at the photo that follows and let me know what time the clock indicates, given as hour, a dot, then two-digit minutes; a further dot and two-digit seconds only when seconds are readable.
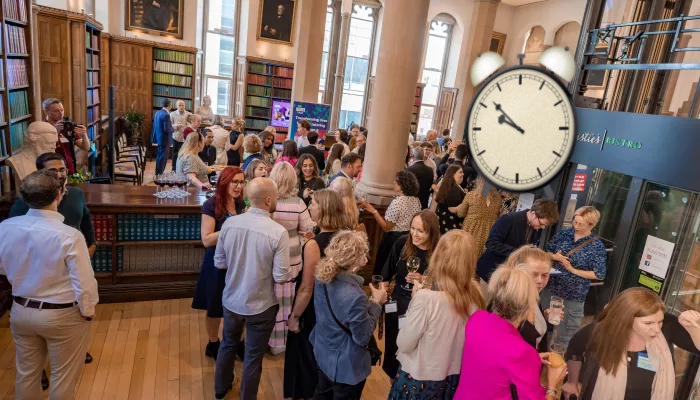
9.52
